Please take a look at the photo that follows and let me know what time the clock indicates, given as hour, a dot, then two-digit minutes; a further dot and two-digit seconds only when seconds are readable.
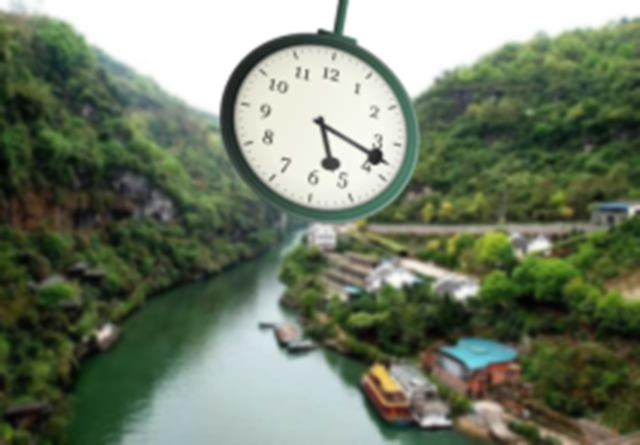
5.18
